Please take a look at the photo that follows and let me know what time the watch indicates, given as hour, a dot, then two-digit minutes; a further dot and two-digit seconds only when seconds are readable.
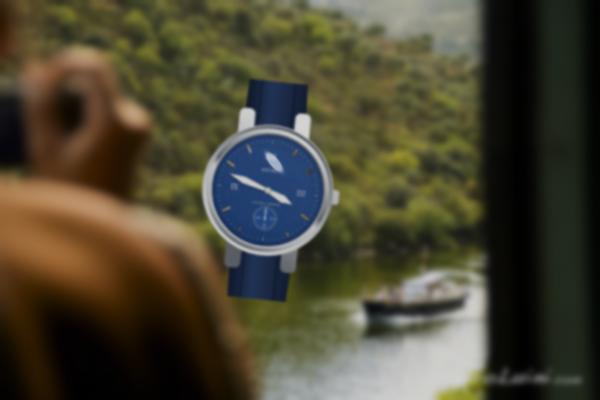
3.48
